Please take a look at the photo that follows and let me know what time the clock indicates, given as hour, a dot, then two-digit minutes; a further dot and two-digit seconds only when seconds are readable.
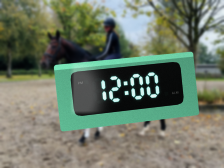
12.00
